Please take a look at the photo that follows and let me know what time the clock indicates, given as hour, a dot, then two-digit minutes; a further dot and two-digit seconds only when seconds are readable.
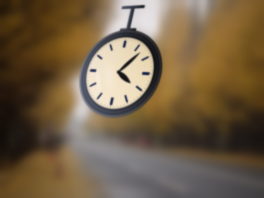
4.07
